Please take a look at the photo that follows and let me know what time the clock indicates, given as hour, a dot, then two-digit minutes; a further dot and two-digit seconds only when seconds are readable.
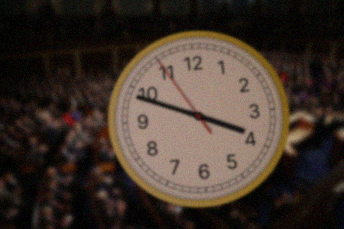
3.48.55
